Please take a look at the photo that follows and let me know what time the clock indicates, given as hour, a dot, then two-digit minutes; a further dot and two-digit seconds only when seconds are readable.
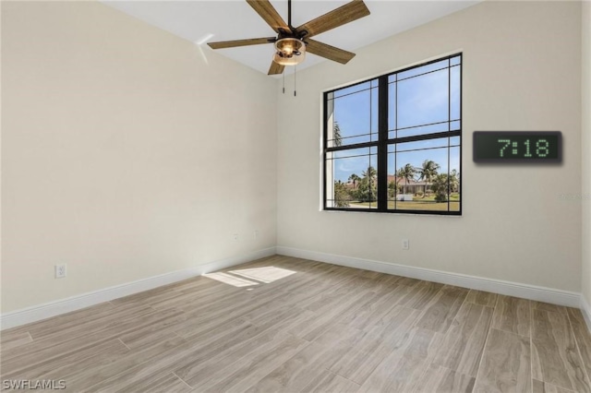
7.18
